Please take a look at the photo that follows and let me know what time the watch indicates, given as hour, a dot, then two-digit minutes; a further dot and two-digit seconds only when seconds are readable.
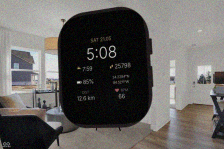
5.08
